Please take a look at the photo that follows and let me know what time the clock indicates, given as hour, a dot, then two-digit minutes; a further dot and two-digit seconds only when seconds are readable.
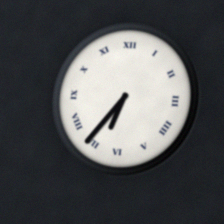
6.36
